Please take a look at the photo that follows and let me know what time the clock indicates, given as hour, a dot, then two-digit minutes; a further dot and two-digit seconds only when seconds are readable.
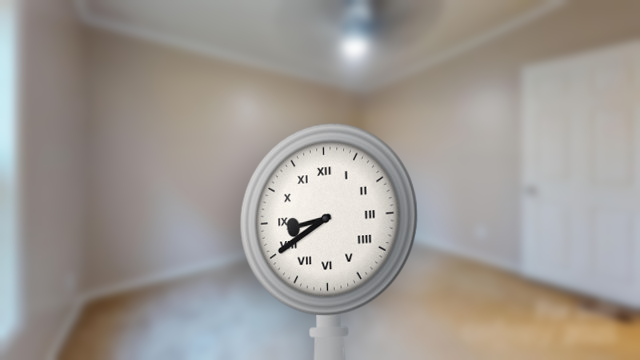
8.40
